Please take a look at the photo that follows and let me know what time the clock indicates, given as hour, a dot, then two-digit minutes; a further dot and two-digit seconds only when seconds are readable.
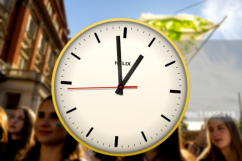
12.58.44
